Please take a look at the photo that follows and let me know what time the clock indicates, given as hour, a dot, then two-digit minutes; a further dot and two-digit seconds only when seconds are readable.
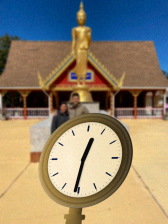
12.31
